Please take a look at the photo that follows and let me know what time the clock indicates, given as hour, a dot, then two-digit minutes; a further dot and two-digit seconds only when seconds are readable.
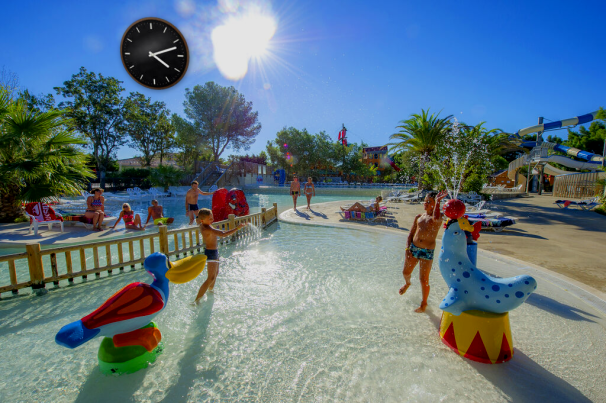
4.12
